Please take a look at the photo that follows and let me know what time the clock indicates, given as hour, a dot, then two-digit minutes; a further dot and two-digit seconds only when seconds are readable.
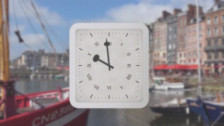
9.59
